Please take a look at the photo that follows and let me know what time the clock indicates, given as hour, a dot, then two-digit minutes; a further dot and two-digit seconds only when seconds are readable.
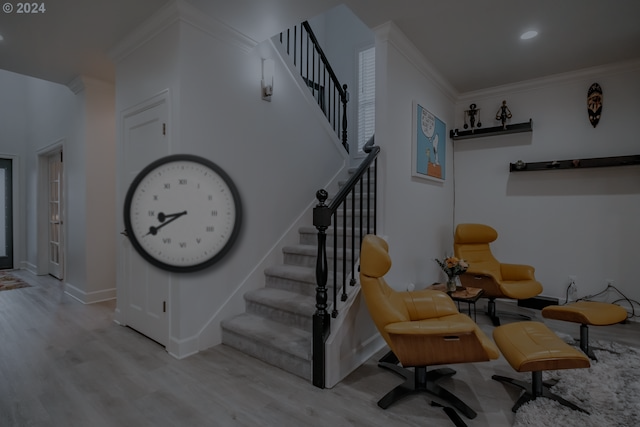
8.40
